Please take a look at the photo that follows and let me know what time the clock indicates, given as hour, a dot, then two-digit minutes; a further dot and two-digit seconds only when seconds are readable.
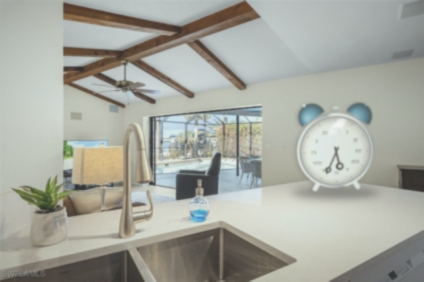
5.34
